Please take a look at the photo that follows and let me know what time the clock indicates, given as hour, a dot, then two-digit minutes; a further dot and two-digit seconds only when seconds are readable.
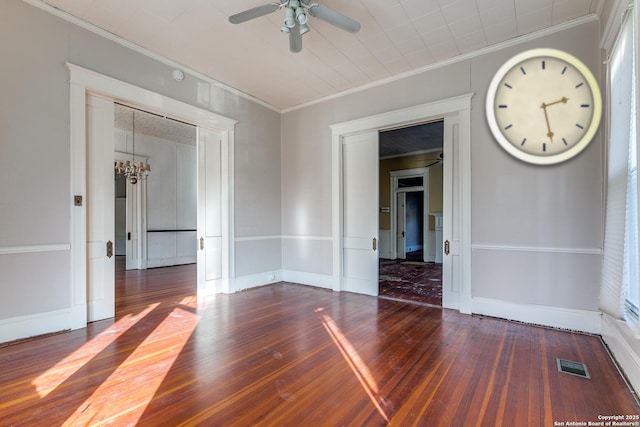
2.28
